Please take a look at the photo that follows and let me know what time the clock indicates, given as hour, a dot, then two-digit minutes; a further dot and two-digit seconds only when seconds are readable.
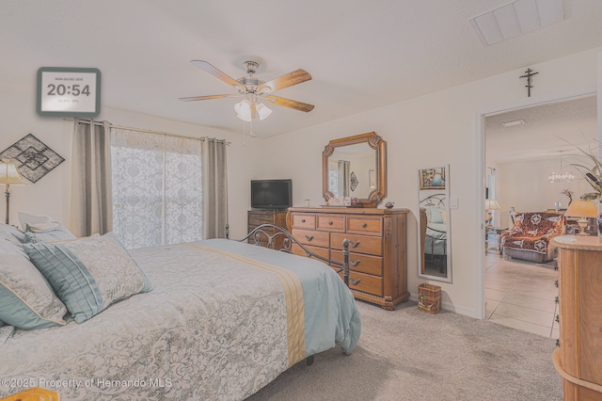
20.54
